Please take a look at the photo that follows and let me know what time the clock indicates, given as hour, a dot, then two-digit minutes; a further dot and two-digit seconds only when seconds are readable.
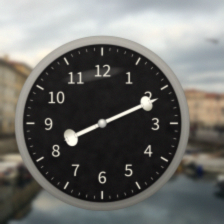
8.11
